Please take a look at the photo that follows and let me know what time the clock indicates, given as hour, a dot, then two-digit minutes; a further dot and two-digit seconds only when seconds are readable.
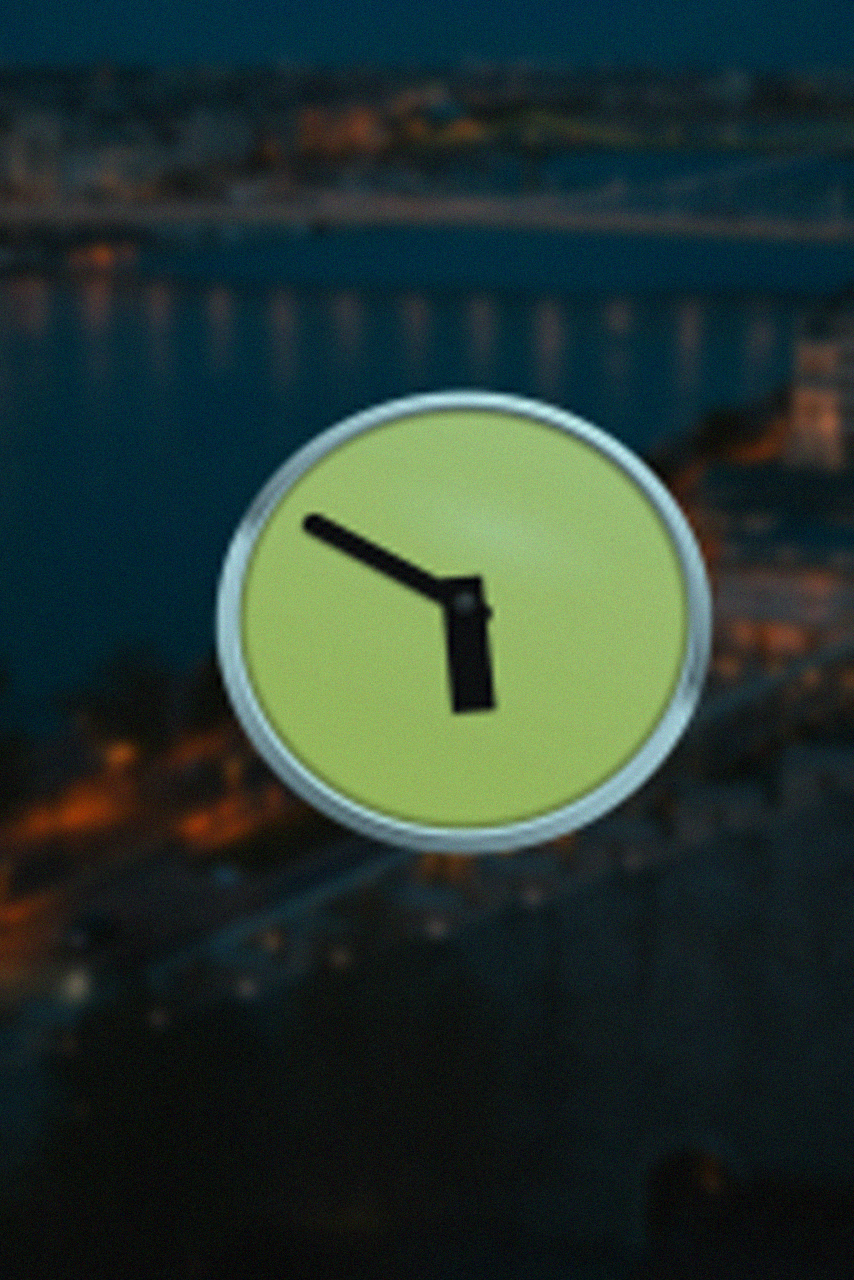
5.50
